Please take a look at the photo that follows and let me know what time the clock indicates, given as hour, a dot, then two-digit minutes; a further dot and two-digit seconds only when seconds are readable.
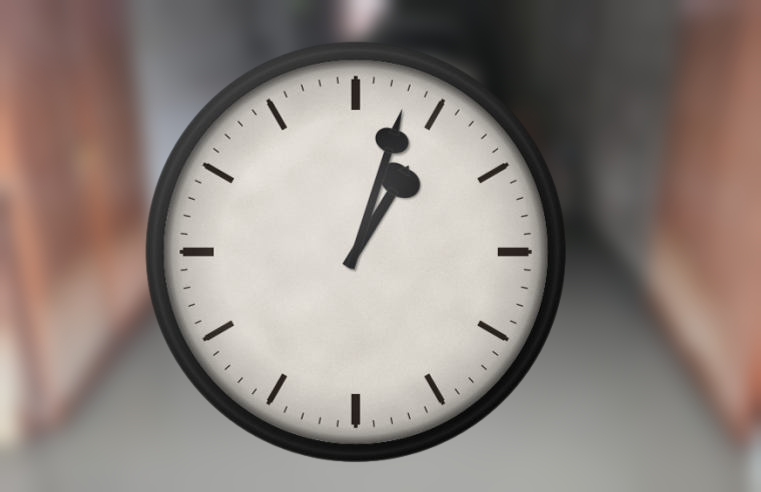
1.03
